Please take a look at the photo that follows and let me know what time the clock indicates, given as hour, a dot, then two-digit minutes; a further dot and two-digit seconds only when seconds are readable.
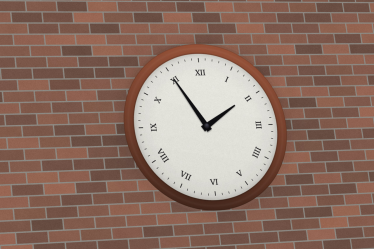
1.55
